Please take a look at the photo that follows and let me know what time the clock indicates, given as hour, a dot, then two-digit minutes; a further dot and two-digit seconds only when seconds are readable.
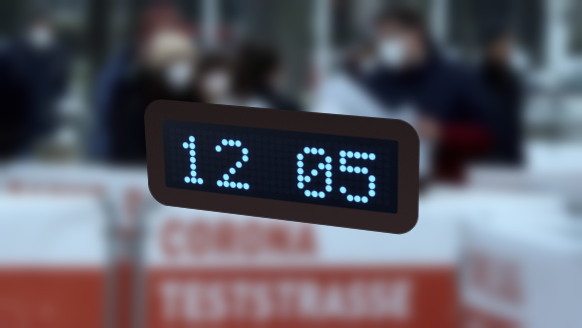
12.05
